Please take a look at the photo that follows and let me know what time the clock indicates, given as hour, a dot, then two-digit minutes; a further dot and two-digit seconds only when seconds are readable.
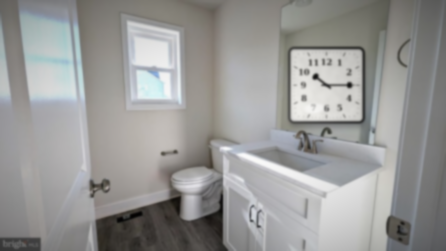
10.15
